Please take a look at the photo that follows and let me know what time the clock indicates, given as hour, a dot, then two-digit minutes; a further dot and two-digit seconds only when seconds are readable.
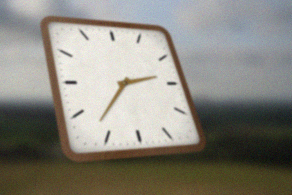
2.37
